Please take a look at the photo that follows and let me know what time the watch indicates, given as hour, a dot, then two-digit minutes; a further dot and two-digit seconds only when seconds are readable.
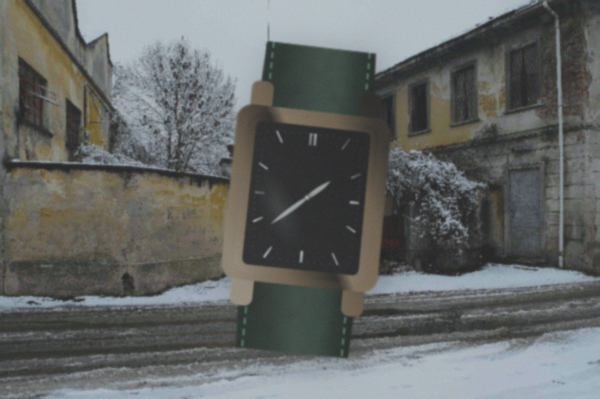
1.38
